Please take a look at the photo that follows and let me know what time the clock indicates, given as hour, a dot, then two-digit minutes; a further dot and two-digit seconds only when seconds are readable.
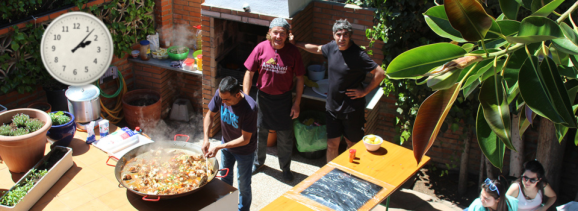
2.07
